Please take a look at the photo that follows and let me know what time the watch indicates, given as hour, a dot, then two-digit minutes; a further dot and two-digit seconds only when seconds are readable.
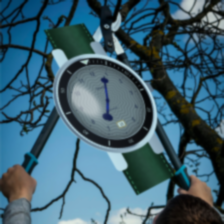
7.04
